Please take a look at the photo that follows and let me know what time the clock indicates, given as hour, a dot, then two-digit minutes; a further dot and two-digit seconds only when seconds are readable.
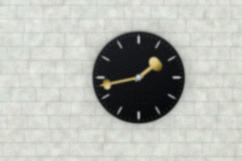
1.43
